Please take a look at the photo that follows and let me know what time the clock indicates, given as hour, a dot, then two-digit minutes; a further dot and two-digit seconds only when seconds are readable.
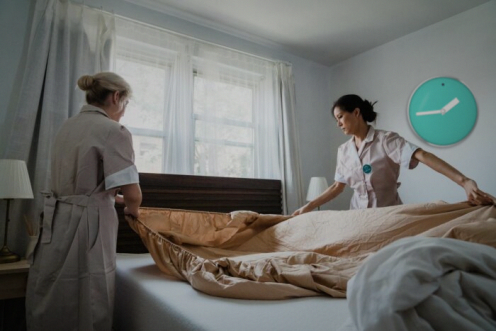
1.44
